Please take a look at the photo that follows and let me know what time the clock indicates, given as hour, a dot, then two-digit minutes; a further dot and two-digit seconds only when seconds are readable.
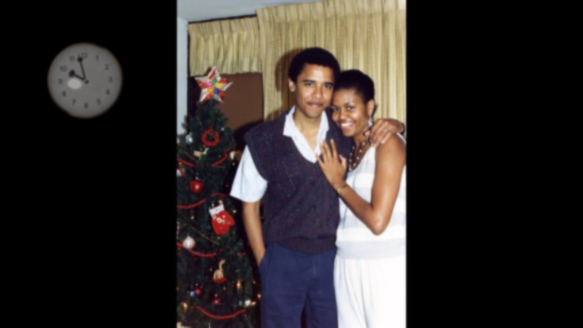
9.58
